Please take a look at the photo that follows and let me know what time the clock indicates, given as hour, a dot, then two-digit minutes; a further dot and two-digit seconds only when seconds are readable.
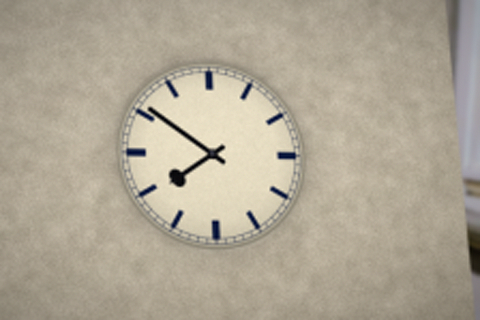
7.51
